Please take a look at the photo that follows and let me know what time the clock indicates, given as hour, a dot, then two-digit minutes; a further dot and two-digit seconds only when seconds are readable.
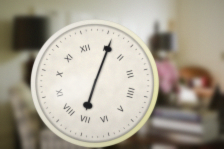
7.06
